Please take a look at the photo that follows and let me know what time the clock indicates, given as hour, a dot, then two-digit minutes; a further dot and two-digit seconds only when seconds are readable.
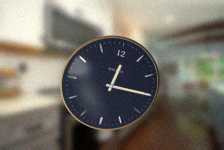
12.15
